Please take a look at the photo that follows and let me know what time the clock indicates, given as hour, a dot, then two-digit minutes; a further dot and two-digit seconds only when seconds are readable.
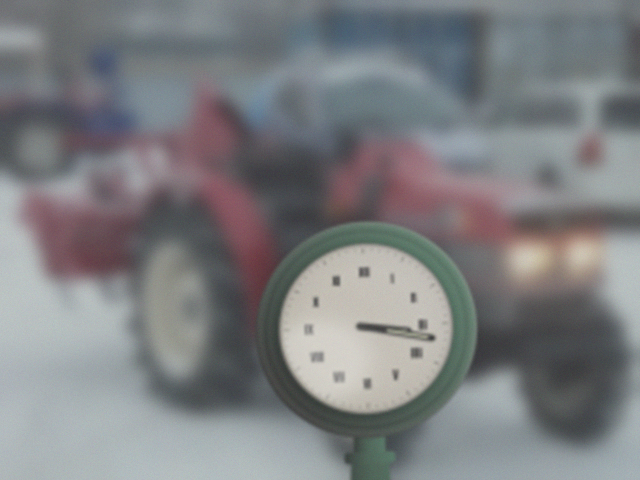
3.17
